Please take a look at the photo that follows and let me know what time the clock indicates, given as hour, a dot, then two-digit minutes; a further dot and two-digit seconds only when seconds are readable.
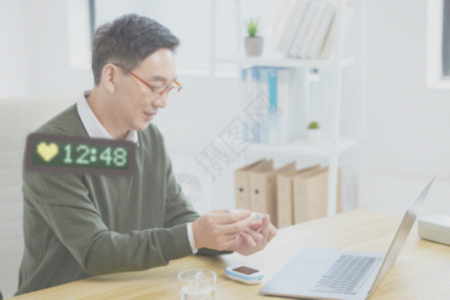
12.48
